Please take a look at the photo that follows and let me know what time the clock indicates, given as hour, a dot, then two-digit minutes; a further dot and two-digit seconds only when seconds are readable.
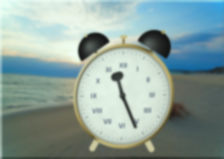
11.26
